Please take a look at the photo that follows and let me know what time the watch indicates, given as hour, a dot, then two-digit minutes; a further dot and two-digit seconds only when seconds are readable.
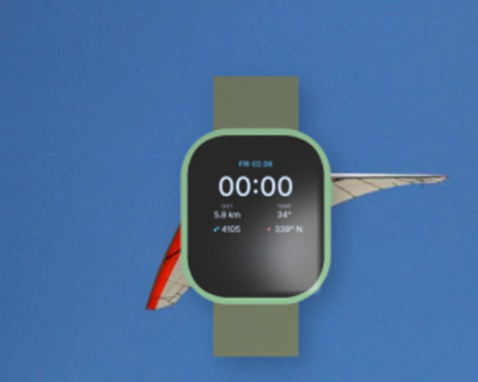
0.00
